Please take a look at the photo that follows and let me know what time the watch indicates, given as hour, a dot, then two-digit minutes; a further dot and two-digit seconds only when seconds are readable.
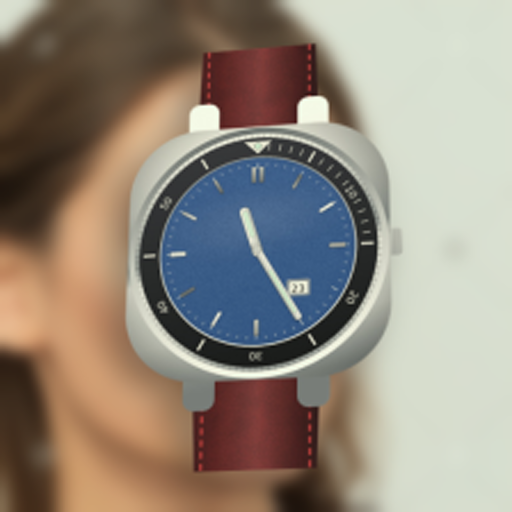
11.25
